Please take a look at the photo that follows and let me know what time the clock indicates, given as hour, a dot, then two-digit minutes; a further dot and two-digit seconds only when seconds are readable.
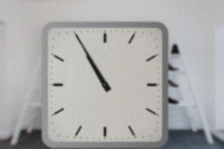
10.55
